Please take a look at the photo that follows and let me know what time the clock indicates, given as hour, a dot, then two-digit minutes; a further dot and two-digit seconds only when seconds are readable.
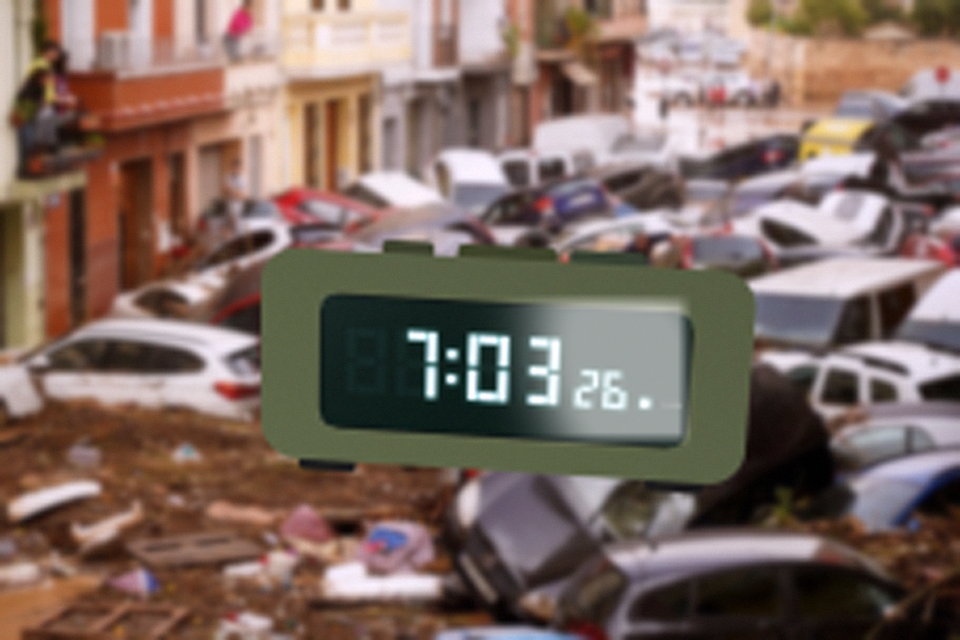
7.03.26
